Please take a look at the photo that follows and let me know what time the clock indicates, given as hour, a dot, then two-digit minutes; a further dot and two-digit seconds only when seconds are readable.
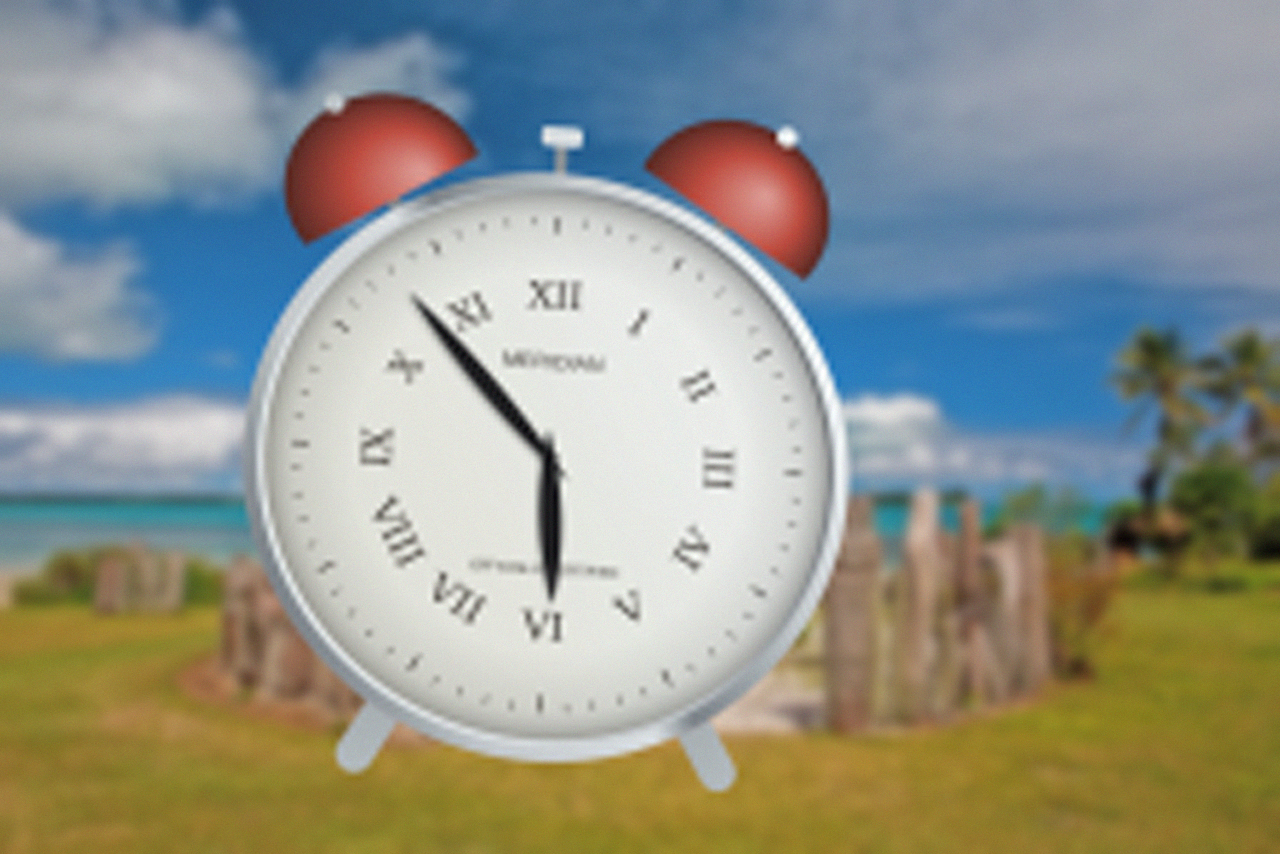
5.53
